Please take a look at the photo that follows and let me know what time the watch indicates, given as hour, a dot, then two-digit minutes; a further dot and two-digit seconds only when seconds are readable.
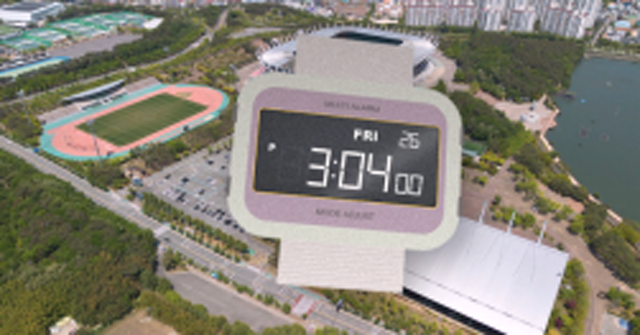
3.04.00
